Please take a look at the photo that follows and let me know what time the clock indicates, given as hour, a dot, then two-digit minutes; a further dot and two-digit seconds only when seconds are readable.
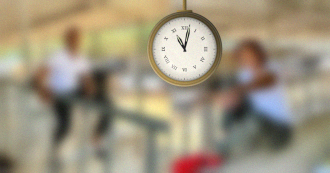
11.02
